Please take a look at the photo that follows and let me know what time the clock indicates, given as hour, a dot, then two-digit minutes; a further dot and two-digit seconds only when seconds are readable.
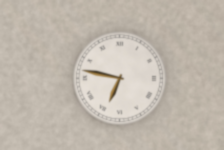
6.47
